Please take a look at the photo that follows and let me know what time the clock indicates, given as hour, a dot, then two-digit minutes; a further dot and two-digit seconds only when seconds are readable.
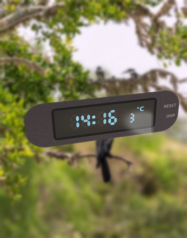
14.16
